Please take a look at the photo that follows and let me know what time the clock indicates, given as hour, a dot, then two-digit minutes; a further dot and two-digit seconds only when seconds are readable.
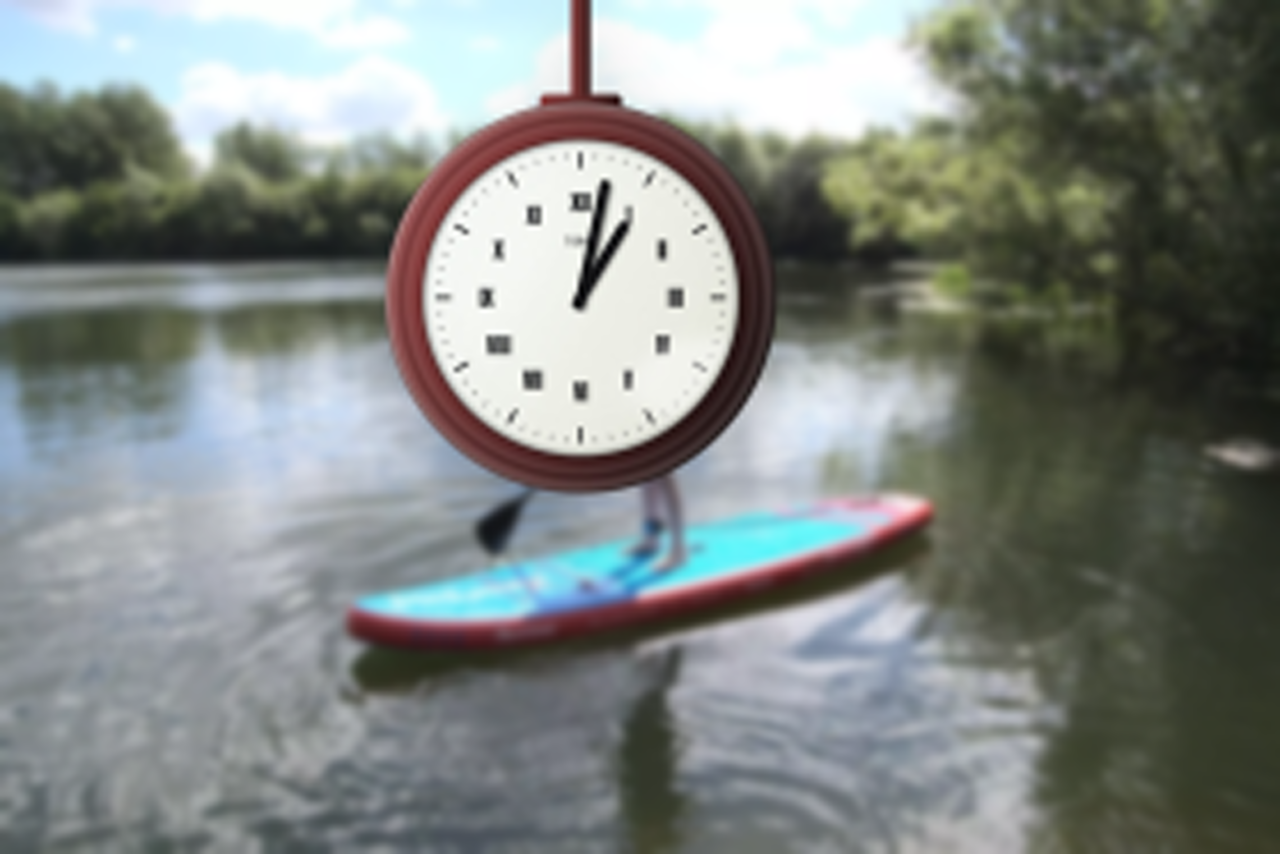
1.02
